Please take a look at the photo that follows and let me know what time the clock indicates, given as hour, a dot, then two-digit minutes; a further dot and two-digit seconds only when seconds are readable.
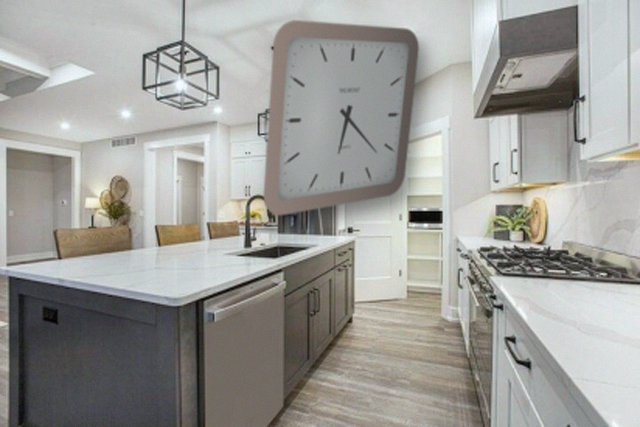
6.22
